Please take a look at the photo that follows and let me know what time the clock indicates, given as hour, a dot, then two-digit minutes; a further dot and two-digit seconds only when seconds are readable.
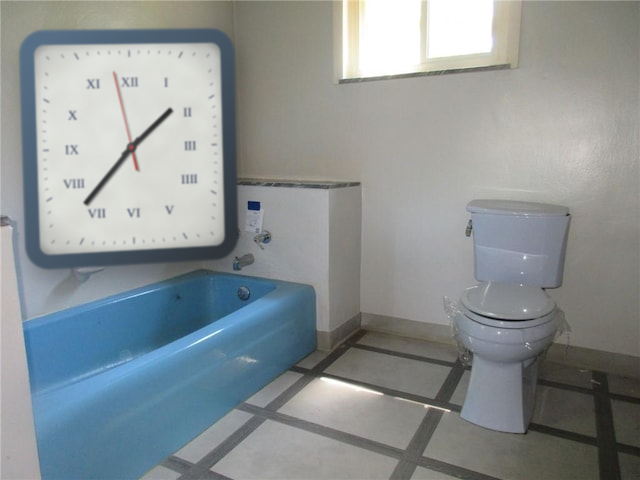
1.36.58
